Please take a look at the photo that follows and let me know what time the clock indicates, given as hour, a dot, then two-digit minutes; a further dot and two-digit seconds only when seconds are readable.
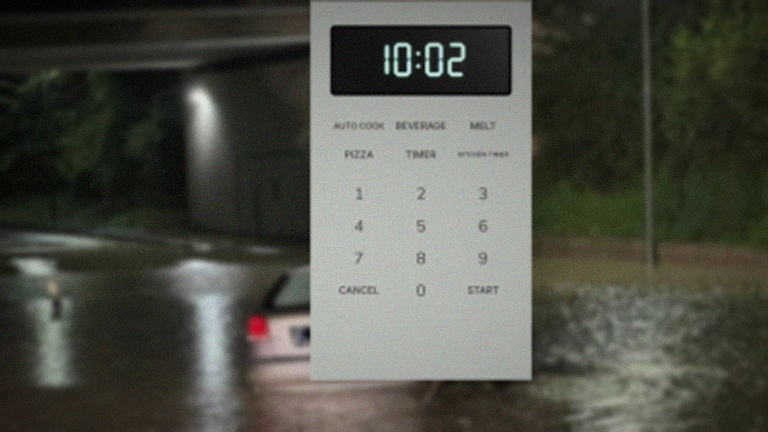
10.02
